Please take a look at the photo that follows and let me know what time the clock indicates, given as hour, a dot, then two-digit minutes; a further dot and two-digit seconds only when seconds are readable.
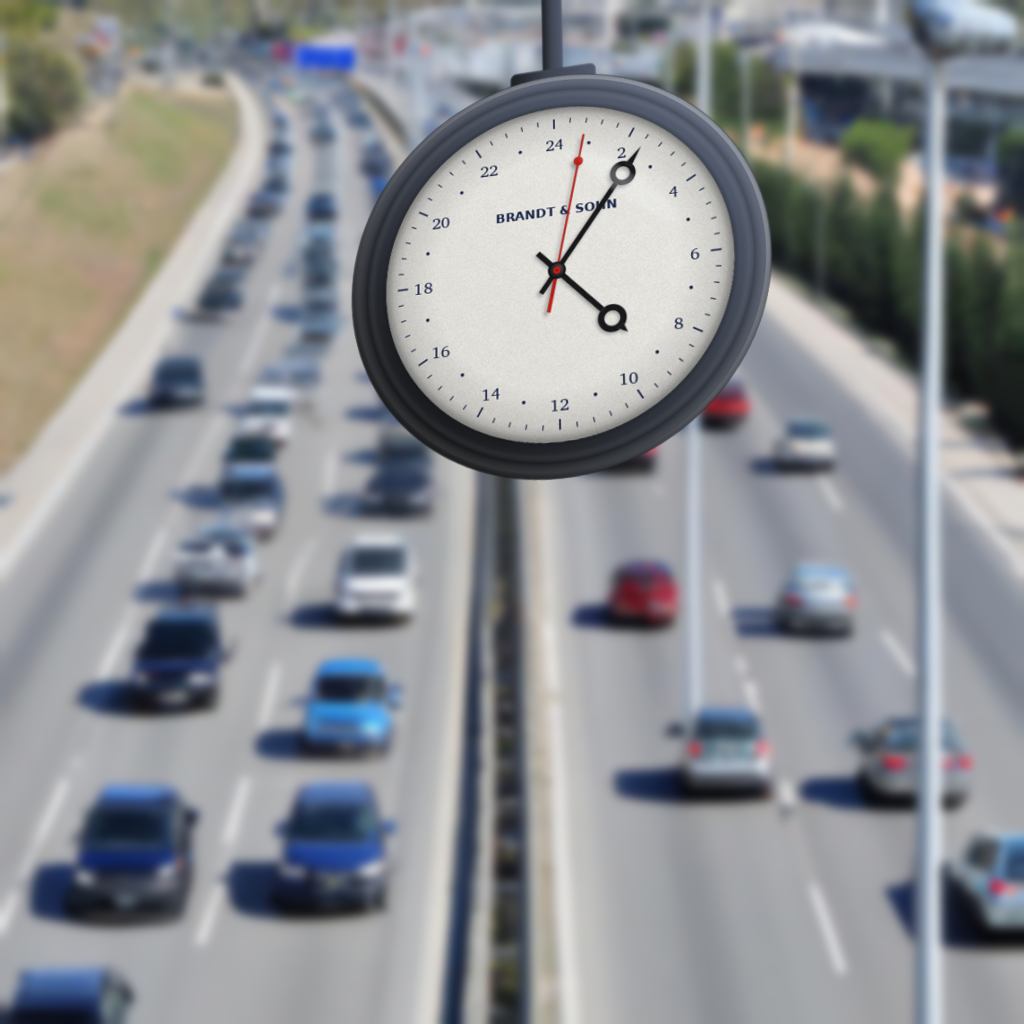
9.06.02
